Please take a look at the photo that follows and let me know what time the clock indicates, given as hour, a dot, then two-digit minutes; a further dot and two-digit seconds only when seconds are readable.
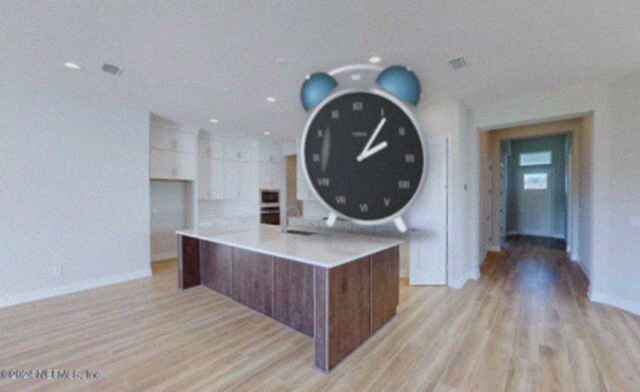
2.06
